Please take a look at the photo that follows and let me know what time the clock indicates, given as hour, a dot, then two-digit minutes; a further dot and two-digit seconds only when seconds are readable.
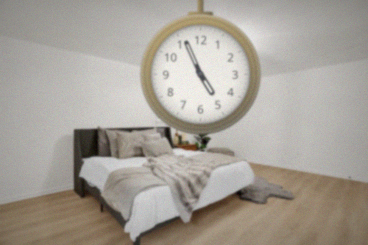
4.56
